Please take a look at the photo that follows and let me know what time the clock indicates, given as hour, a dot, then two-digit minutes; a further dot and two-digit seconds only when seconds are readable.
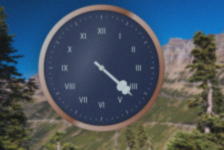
4.22
